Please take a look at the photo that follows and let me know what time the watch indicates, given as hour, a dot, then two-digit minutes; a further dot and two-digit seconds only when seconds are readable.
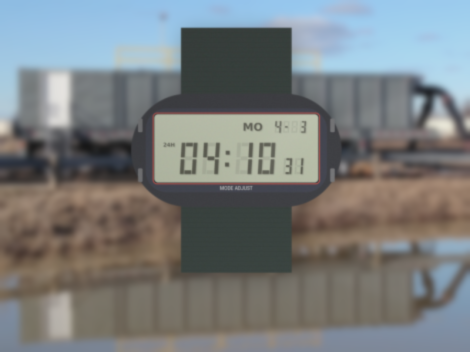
4.10.31
